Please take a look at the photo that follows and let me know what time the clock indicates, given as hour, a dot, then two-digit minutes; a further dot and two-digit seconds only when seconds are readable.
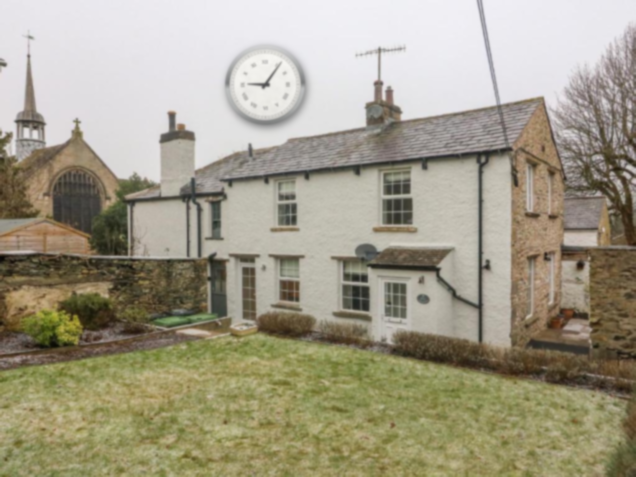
9.06
